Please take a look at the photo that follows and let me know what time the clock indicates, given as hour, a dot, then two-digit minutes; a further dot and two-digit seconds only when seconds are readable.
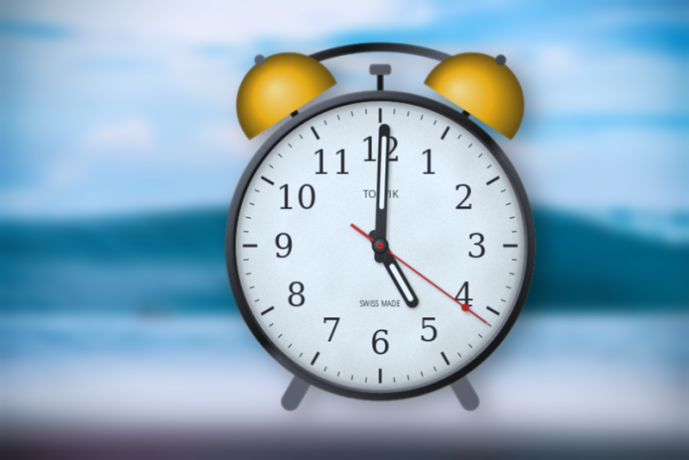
5.00.21
